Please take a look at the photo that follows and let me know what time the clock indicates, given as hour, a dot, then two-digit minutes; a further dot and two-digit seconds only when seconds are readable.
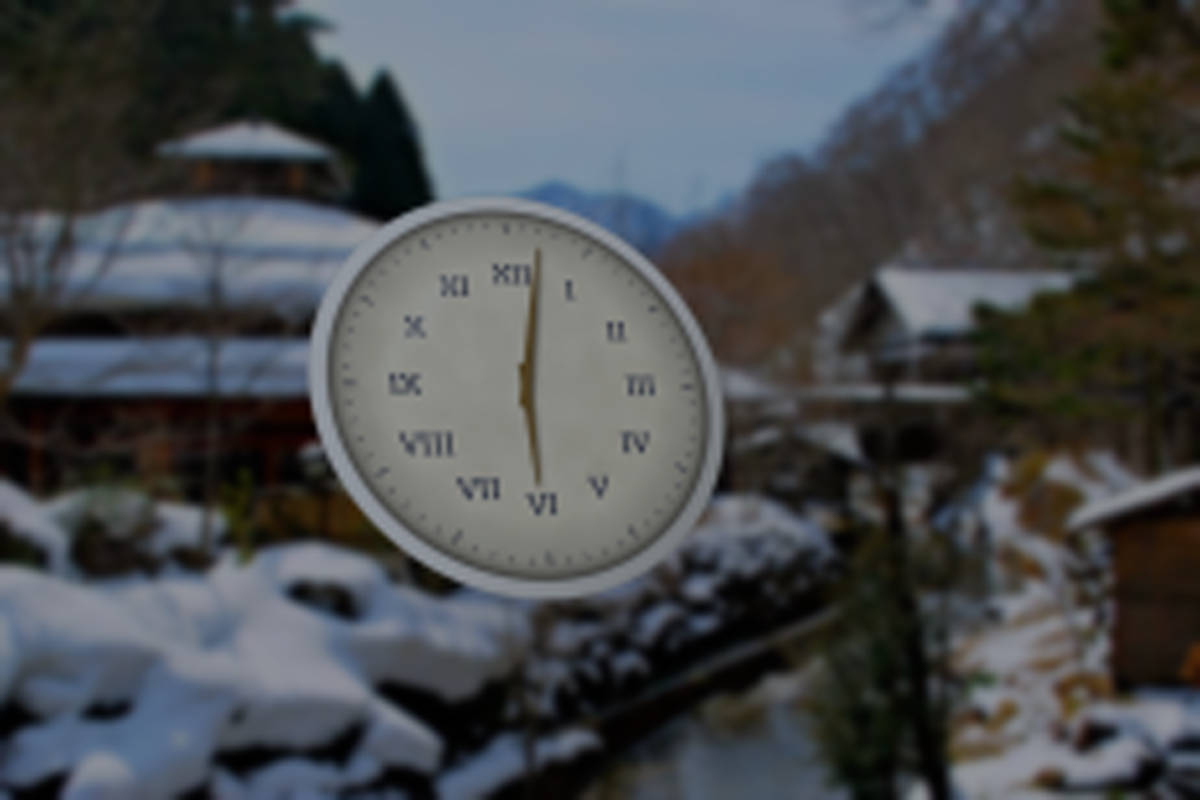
6.02
